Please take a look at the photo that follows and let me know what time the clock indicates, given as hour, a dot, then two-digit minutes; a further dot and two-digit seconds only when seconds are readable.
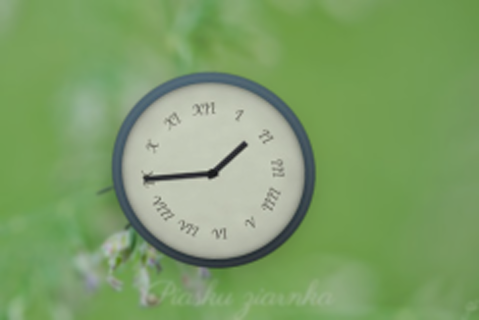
1.45
